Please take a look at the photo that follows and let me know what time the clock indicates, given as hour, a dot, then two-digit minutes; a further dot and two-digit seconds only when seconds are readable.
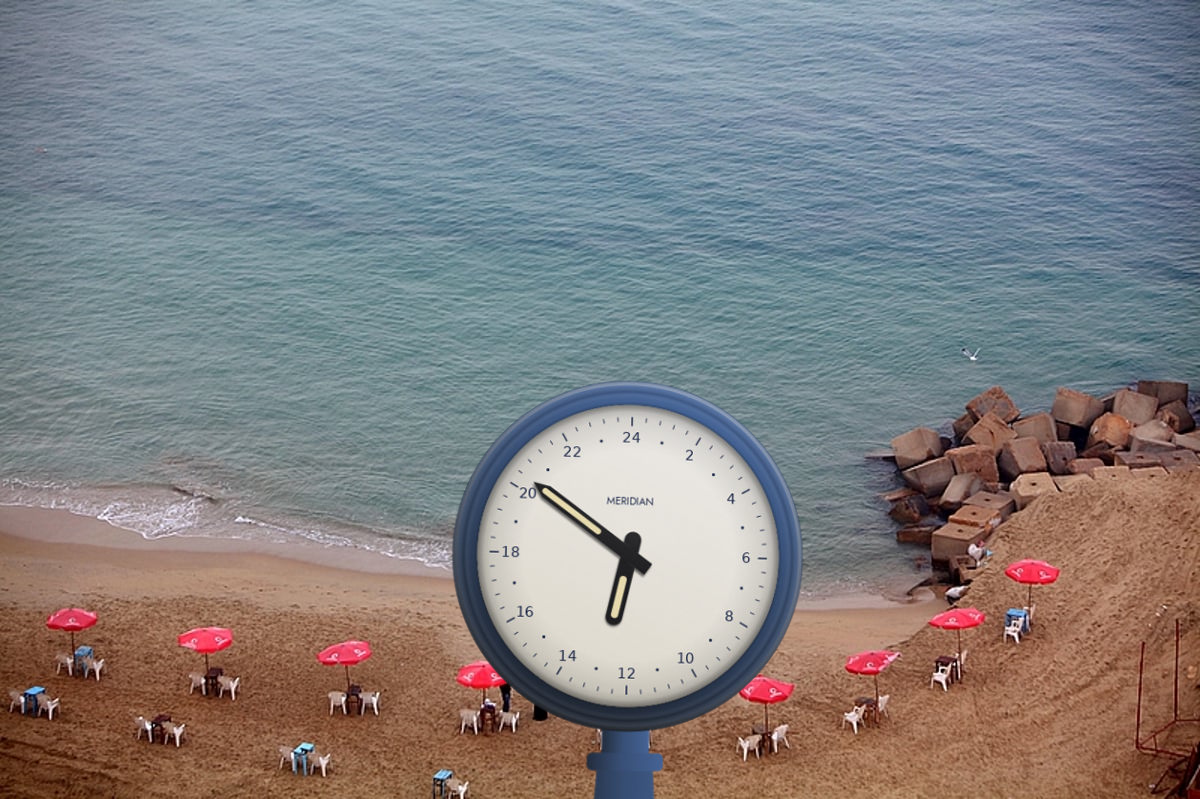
12.51
